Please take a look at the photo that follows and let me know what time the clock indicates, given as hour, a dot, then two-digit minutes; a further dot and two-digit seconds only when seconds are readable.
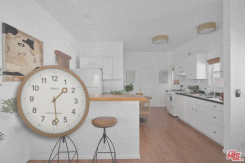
1.29
